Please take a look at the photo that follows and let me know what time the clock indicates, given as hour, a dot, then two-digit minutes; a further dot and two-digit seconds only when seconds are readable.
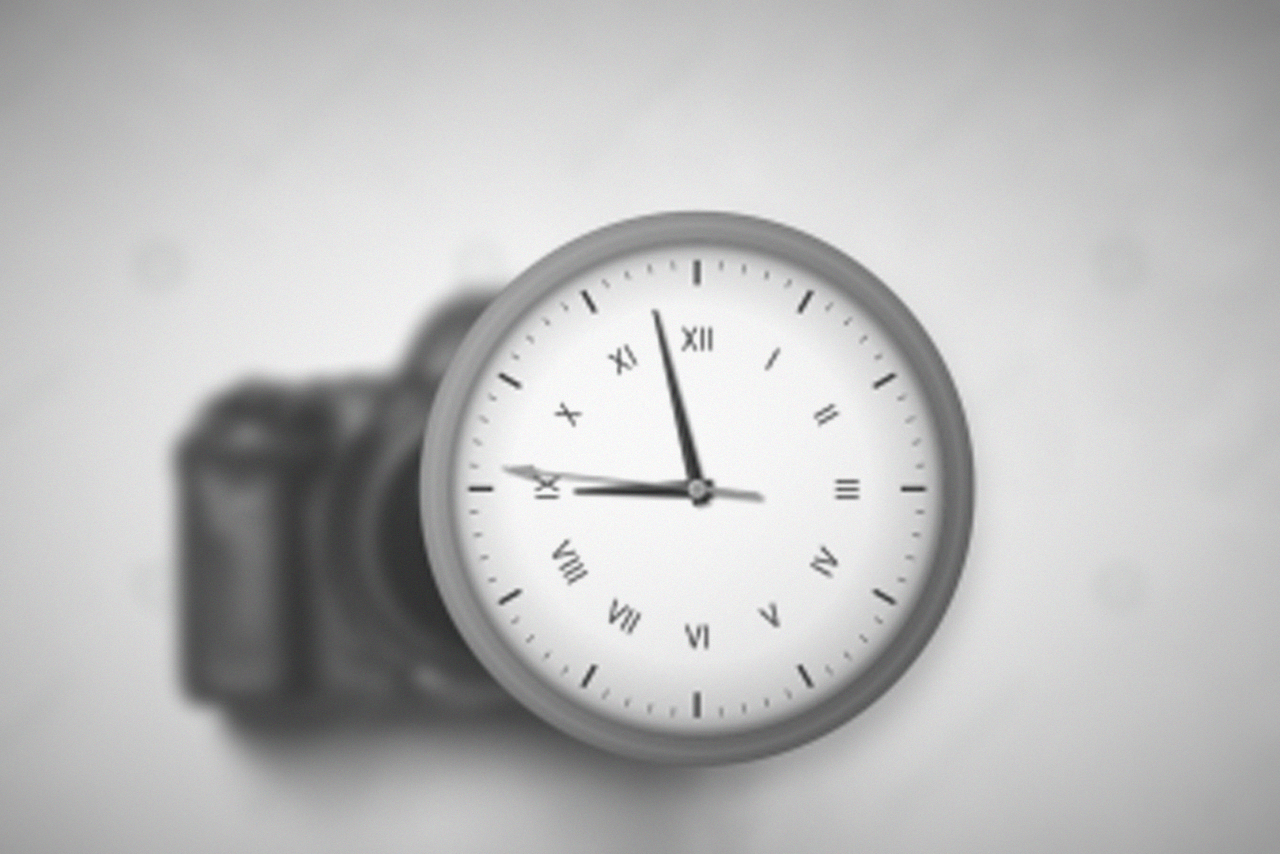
8.57.46
